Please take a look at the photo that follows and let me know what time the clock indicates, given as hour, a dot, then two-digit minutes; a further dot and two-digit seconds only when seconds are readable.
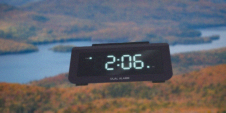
2.06
